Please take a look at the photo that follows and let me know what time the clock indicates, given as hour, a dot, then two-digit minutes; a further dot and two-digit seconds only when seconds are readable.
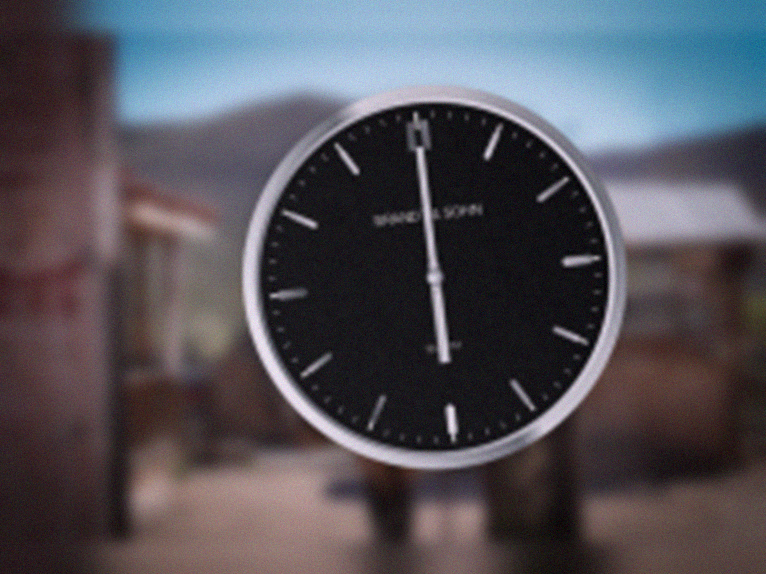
6.00
